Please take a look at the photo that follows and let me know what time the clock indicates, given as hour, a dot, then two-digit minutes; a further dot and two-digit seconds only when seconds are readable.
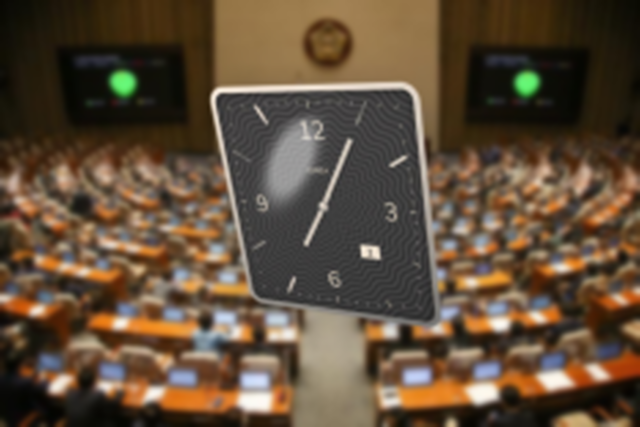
7.05
